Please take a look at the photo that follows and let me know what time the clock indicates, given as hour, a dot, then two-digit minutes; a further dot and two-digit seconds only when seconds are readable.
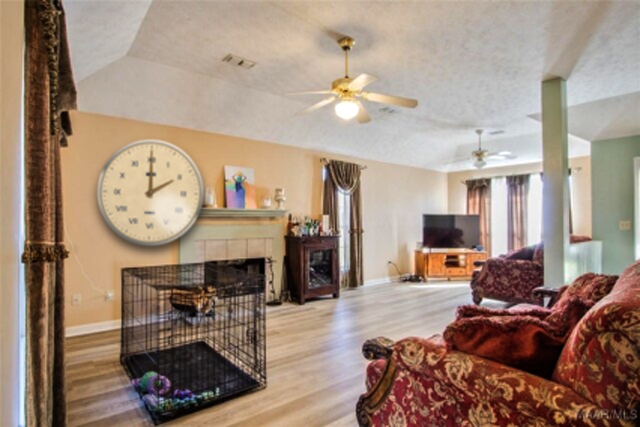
2.00
